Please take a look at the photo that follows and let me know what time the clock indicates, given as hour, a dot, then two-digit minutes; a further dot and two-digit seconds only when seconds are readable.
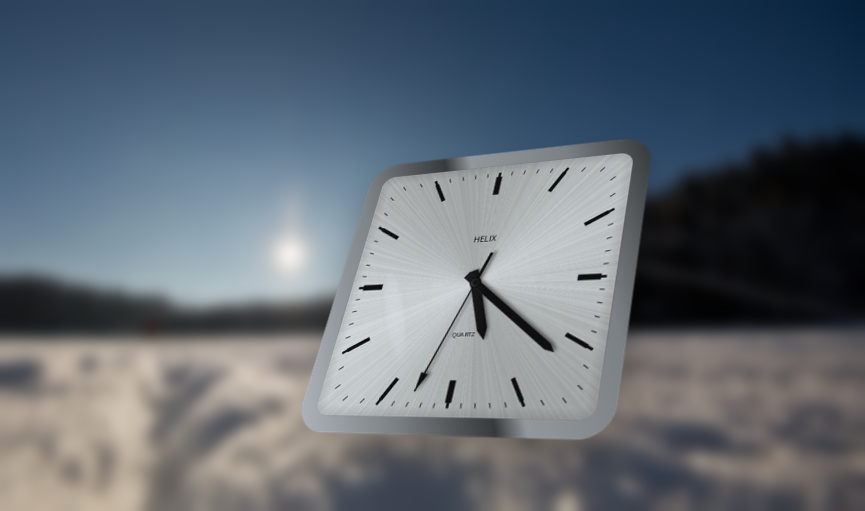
5.21.33
